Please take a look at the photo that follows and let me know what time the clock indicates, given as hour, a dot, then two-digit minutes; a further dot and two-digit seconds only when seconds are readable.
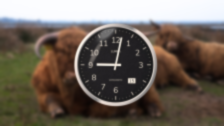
9.02
